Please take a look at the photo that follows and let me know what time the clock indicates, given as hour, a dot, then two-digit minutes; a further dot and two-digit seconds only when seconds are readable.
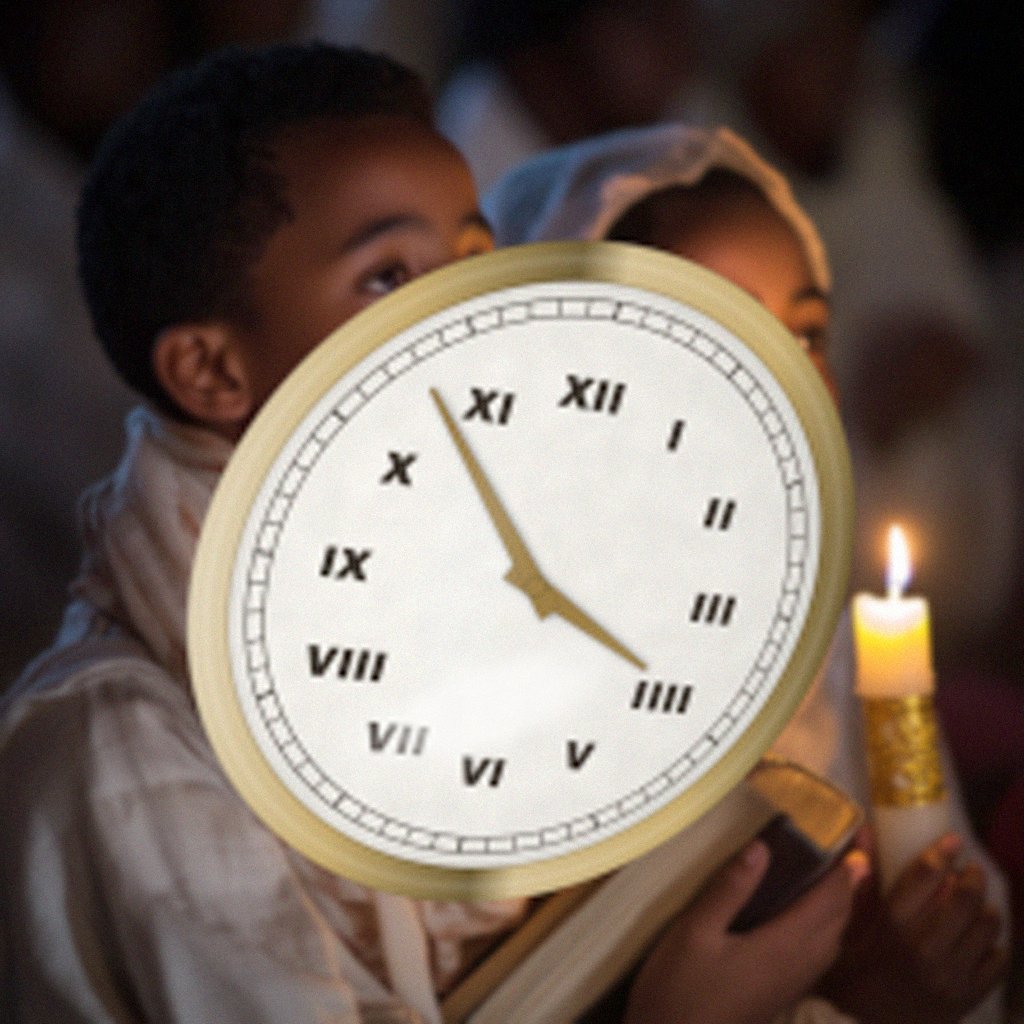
3.53
